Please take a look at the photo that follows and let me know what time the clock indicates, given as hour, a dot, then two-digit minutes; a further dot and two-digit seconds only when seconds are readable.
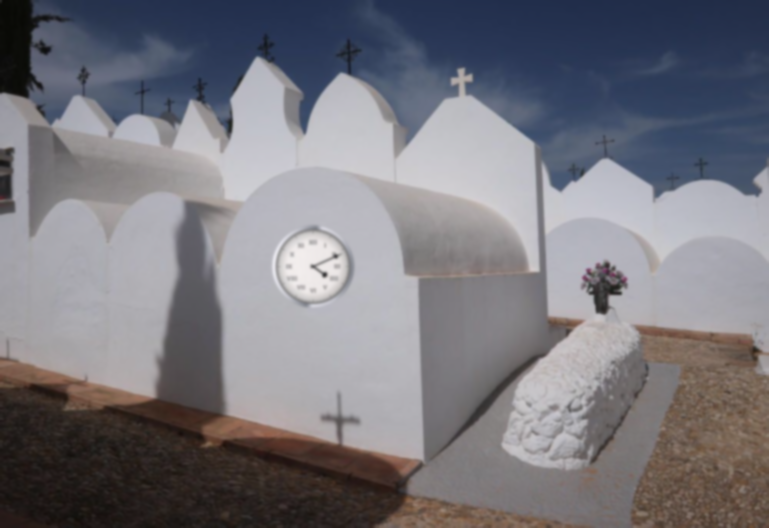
4.11
